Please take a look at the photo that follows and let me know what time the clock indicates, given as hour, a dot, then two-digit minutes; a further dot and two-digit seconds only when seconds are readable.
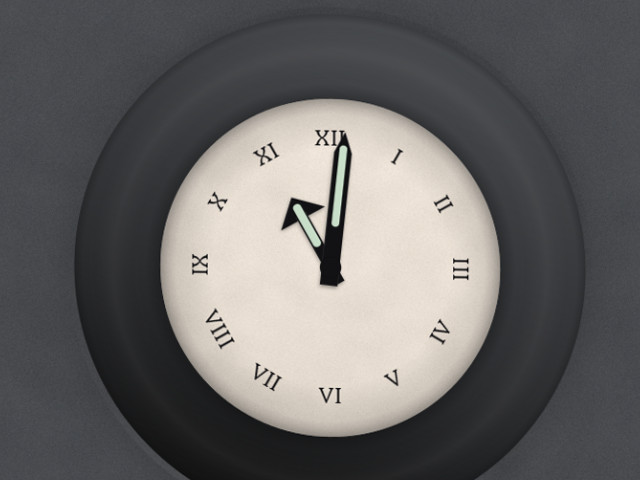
11.01
